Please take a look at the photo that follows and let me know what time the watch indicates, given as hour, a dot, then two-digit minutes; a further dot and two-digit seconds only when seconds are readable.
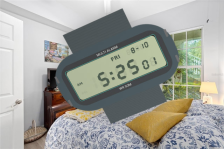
5.25.01
